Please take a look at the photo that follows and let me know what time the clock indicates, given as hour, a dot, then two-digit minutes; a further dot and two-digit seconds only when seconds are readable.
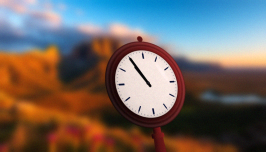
10.55
